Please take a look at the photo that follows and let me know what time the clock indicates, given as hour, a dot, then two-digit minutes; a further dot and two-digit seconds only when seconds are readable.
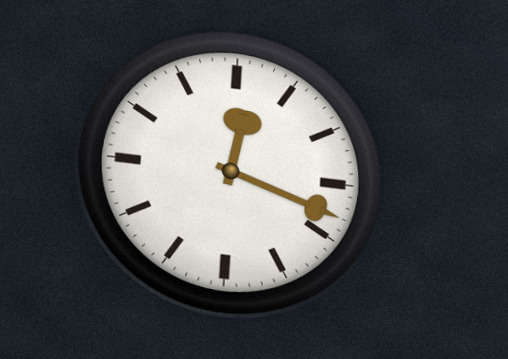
12.18
